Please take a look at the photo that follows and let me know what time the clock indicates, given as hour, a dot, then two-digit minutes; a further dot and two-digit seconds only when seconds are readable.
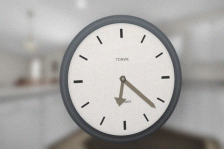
6.22
